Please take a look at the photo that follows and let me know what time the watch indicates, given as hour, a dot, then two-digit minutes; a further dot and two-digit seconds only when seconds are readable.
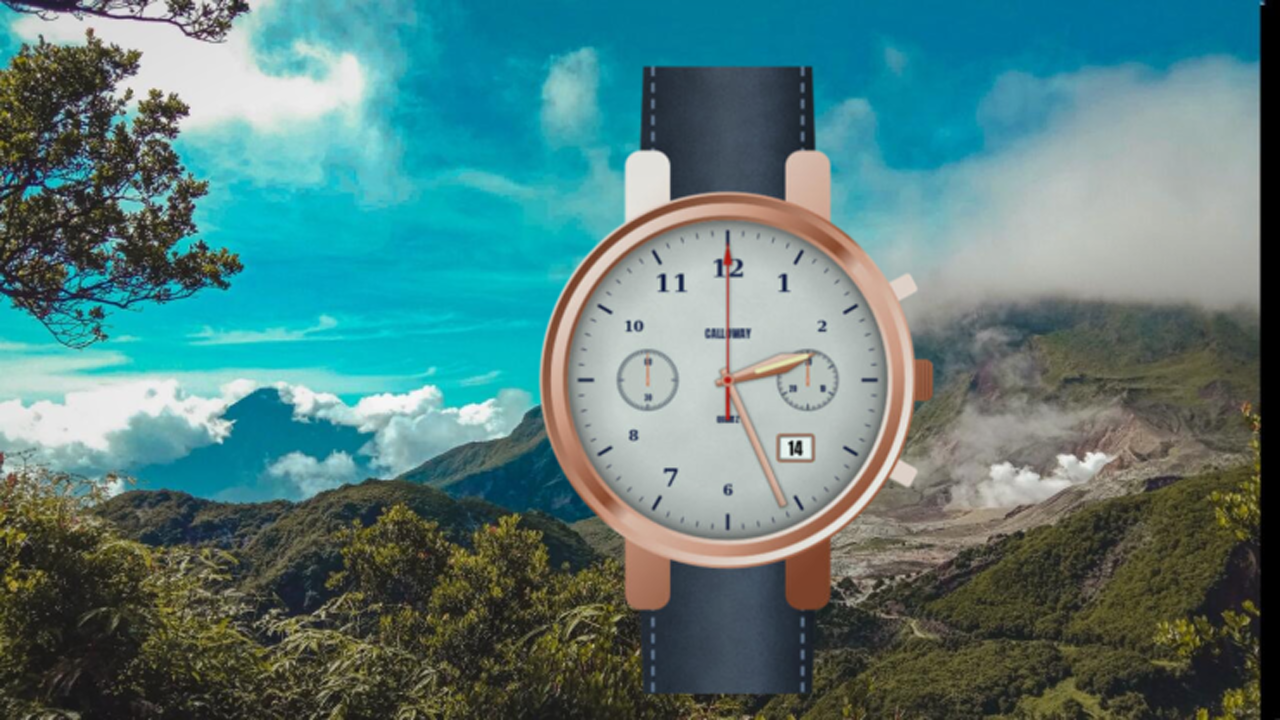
2.26
